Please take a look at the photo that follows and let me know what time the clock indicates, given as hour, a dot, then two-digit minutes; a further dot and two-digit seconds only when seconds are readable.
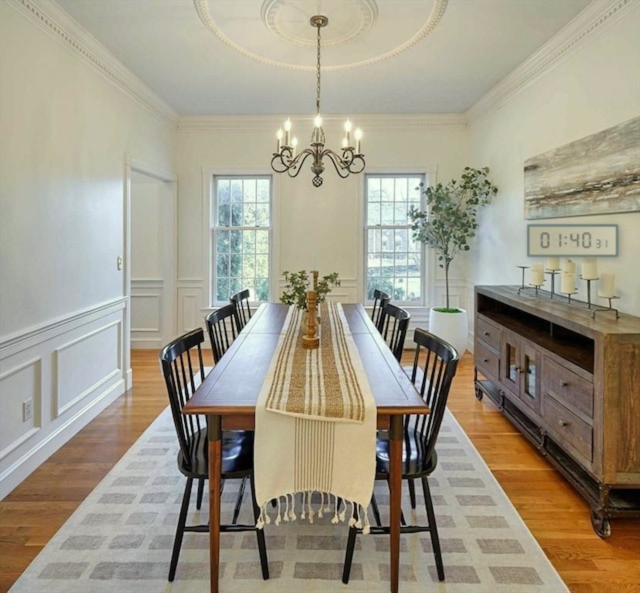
1.40
